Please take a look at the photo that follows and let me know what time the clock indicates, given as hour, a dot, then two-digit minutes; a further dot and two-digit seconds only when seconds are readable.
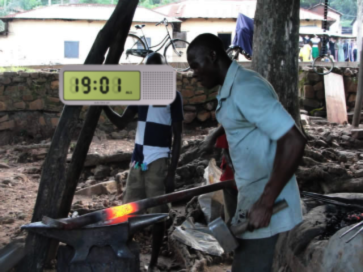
19.01
